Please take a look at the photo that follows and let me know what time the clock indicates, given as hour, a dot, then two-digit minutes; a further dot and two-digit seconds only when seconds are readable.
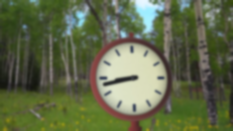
8.43
